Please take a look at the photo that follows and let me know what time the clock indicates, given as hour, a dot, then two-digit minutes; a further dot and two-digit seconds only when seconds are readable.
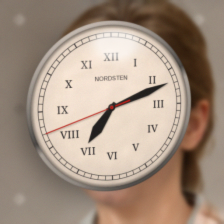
7.11.42
